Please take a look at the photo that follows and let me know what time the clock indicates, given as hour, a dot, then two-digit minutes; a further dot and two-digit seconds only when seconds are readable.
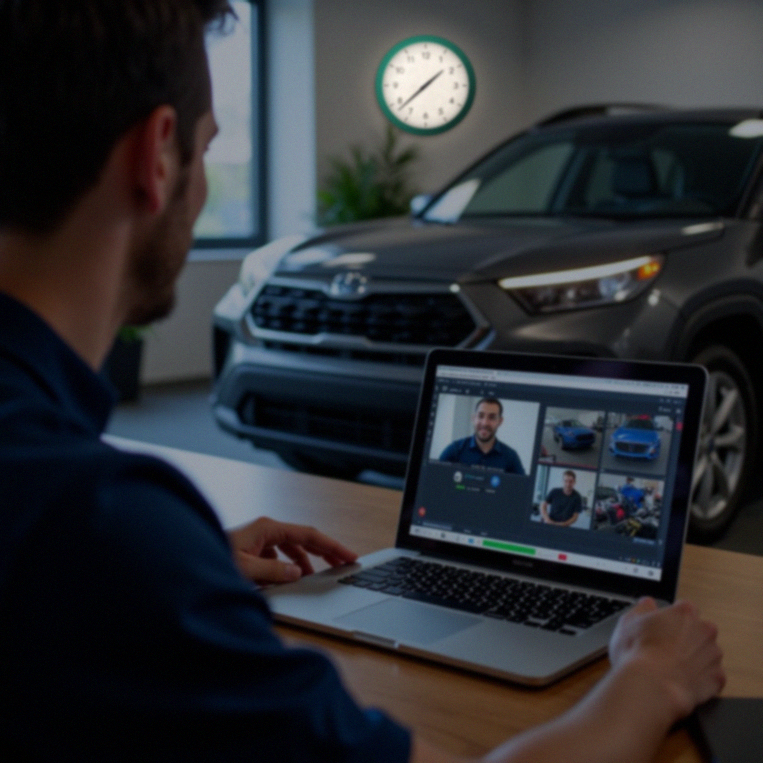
1.38
